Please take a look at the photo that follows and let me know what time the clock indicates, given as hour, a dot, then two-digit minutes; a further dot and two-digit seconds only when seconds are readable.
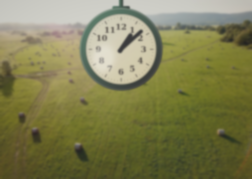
1.08
